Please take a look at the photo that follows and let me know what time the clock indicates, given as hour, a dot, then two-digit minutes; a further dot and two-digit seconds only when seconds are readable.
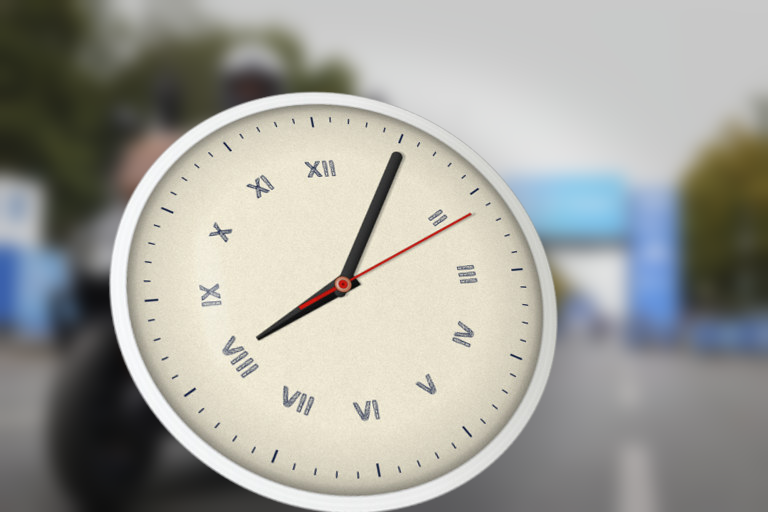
8.05.11
